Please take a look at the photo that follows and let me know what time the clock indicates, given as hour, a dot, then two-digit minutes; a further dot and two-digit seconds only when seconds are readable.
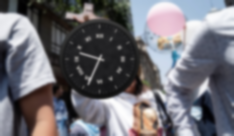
9.34
